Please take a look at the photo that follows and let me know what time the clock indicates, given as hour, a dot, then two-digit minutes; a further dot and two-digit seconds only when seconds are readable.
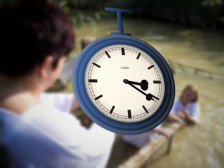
3.21
